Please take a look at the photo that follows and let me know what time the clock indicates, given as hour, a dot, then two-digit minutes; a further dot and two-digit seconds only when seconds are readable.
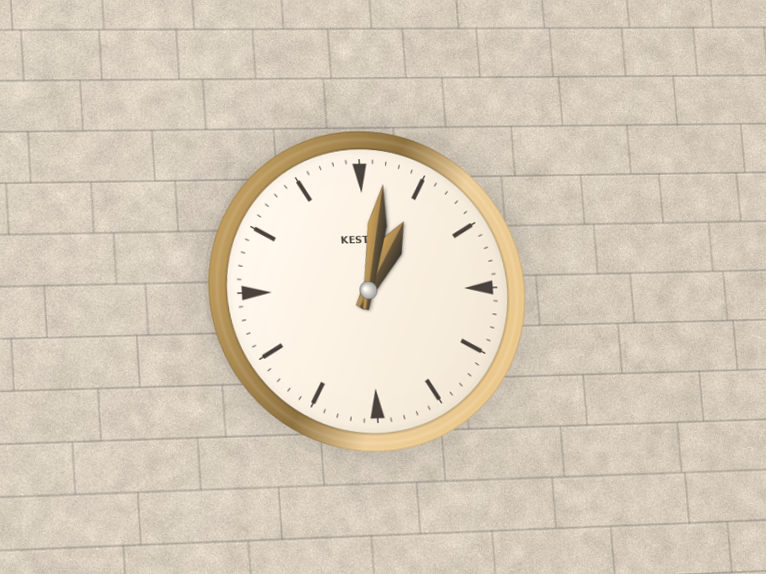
1.02
